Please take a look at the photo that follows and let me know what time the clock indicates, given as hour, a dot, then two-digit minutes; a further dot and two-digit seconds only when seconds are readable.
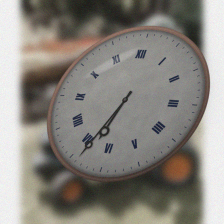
6.34
